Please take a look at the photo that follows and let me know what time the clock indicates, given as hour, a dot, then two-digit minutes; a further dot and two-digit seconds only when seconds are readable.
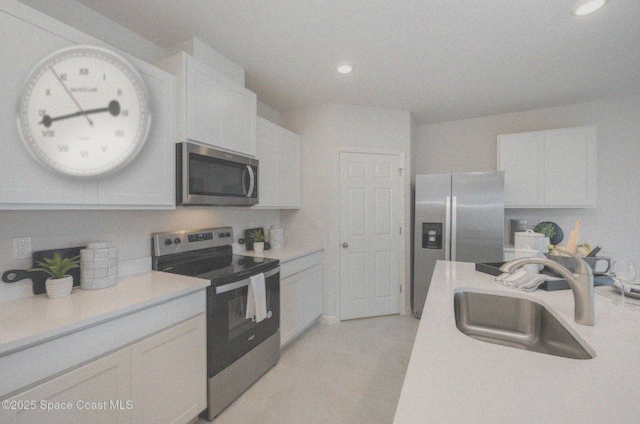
2.42.54
